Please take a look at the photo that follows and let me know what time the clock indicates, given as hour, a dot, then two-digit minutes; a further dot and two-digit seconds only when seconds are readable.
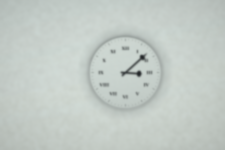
3.08
